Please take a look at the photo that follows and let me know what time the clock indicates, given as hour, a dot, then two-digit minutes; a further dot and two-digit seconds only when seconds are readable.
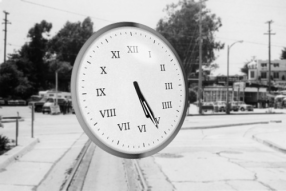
5.26
